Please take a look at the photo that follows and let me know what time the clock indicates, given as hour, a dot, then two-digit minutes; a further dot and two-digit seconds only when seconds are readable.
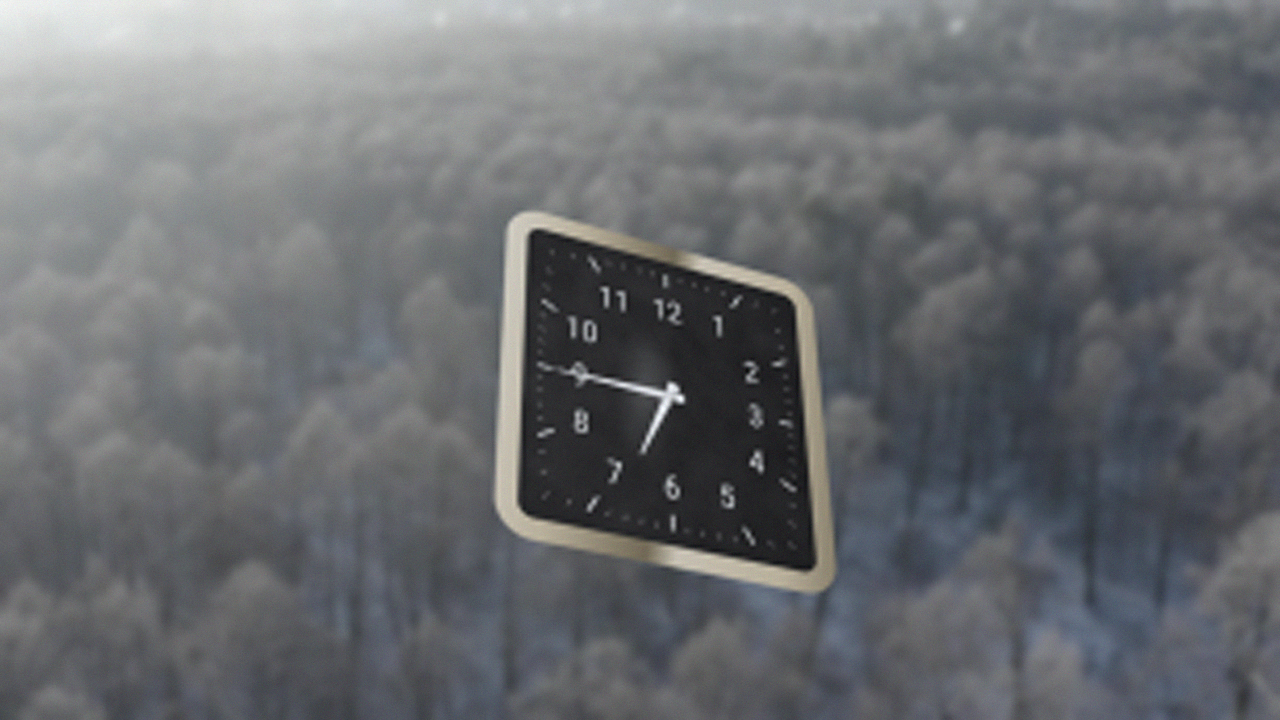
6.45
